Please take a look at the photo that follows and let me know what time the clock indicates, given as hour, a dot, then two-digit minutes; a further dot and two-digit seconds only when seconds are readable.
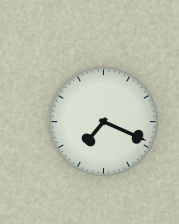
7.19
